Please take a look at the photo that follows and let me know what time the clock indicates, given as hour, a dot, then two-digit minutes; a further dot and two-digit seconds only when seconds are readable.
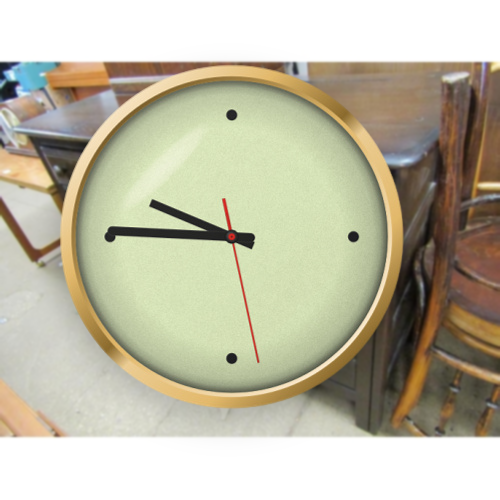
9.45.28
